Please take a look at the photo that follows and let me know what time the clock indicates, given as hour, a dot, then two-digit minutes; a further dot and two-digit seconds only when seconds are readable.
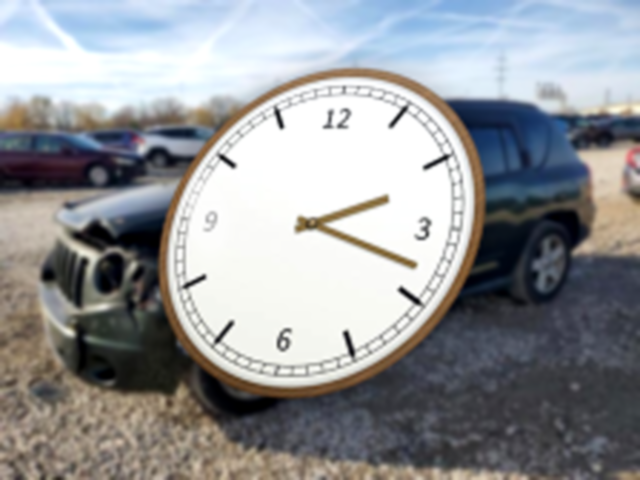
2.18
